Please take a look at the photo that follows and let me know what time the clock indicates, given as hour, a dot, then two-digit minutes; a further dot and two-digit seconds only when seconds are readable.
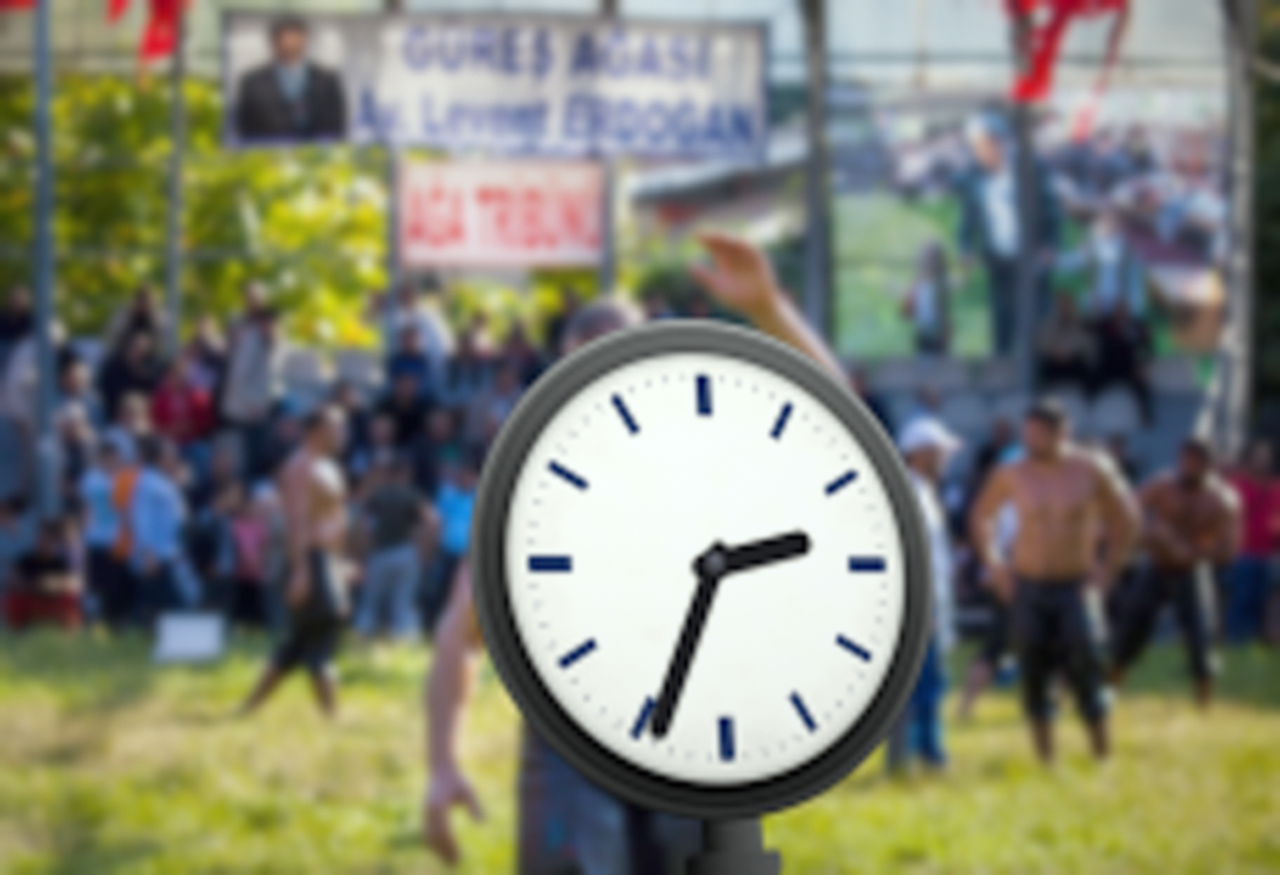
2.34
